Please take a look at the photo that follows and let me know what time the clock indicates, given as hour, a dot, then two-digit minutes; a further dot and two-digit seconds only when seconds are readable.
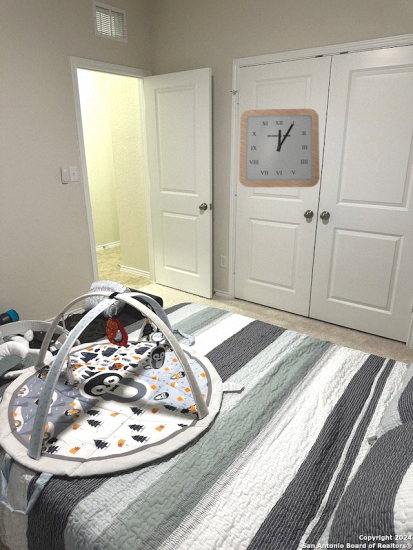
12.05
